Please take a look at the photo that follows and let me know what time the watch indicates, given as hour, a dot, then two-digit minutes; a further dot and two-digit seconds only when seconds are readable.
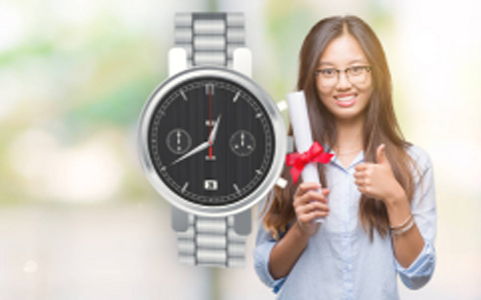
12.40
